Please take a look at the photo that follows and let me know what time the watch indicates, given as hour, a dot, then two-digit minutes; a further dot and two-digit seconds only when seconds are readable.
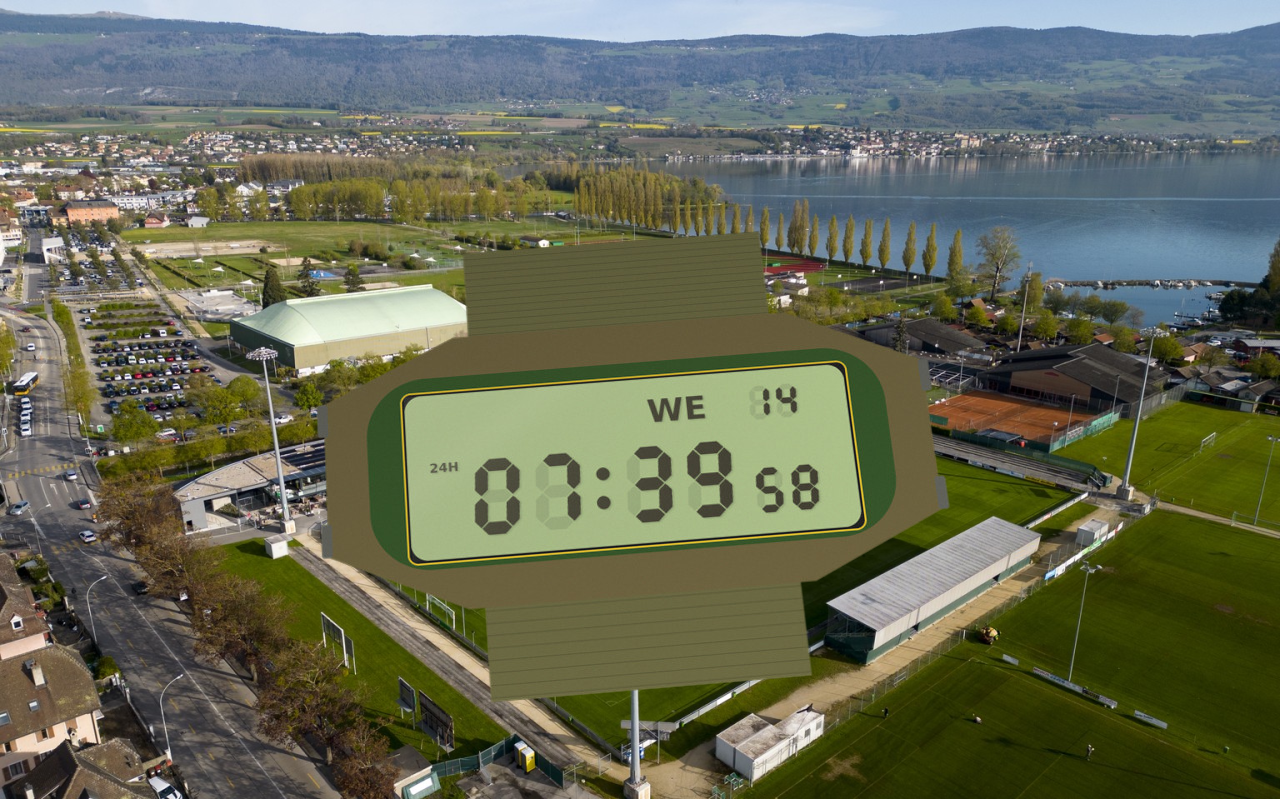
7.39.58
